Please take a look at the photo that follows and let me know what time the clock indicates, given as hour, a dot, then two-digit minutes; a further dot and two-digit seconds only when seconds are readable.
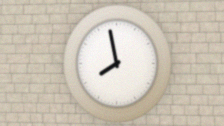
7.58
